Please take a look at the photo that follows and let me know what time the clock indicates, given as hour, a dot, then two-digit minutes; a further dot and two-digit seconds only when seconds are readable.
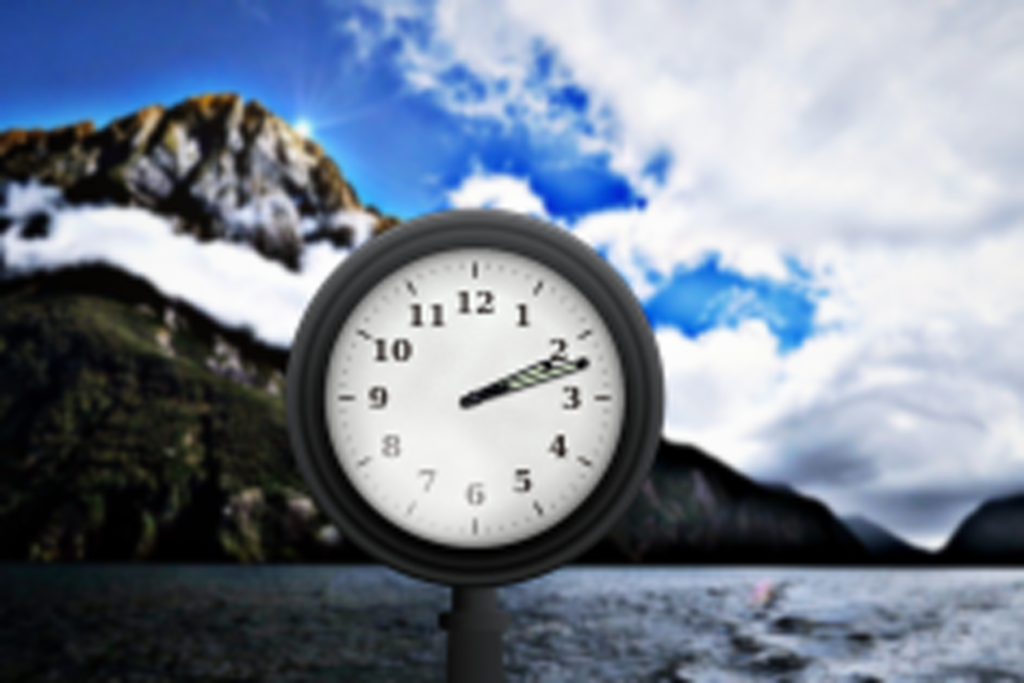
2.12
